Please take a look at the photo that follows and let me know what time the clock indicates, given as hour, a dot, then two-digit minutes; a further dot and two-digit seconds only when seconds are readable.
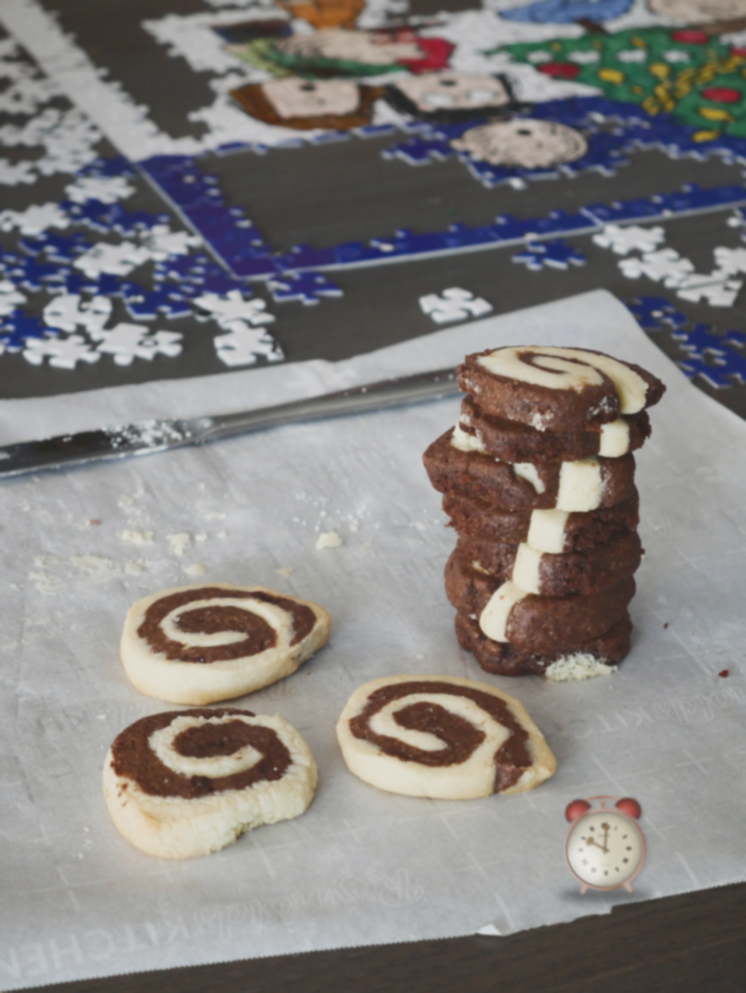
10.01
